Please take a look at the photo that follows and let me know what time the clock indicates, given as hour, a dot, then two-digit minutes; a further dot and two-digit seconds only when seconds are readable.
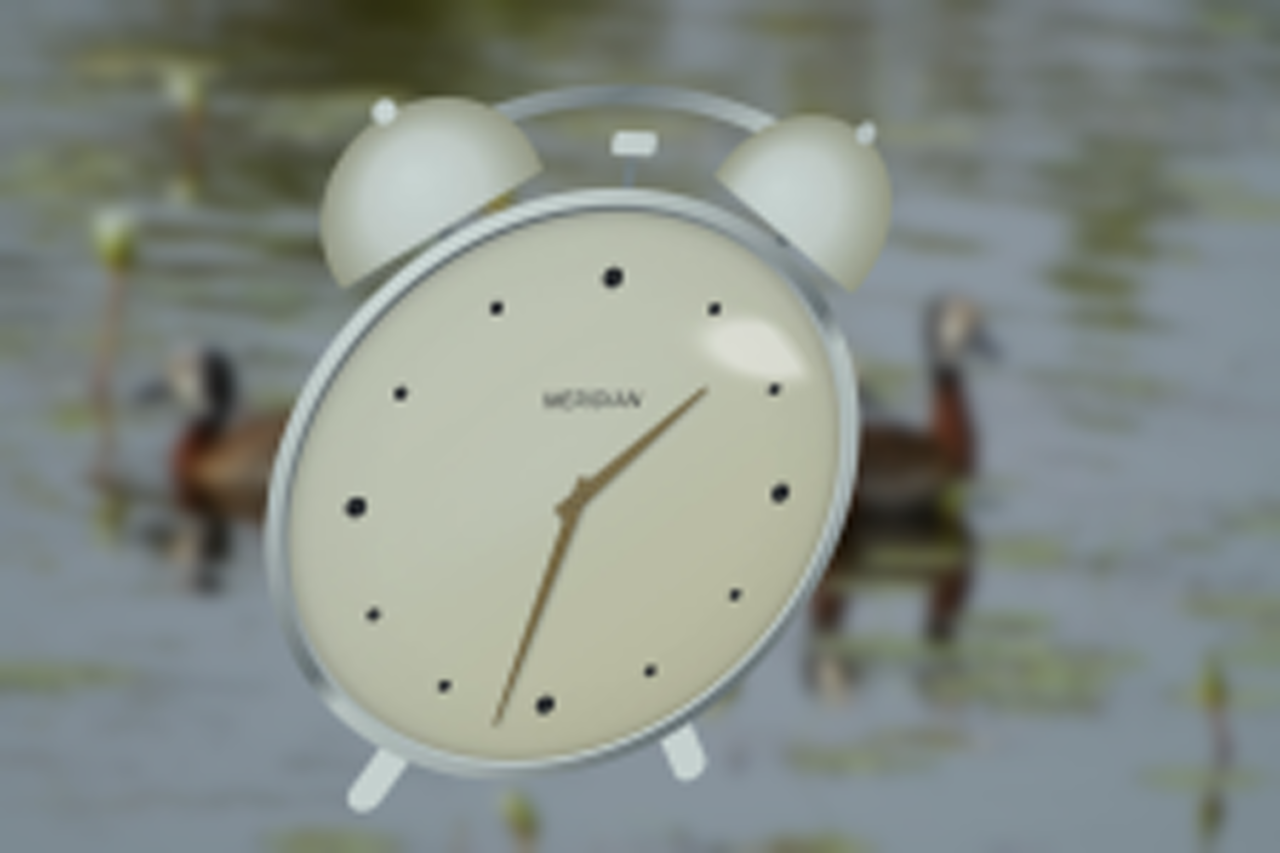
1.32
